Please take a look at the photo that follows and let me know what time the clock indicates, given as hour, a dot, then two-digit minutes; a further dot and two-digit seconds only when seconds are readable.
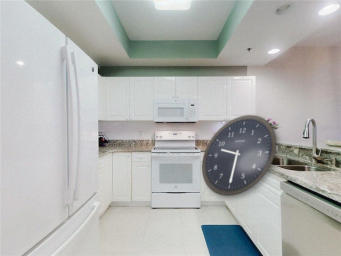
9.30
